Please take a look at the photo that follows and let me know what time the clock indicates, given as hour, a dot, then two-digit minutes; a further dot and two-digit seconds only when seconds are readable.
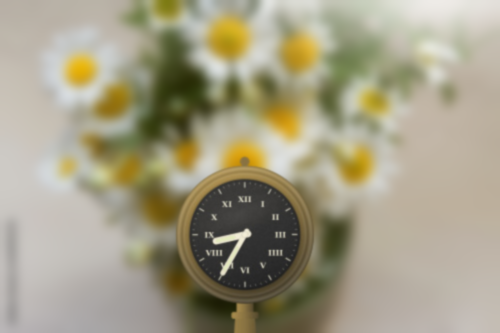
8.35
